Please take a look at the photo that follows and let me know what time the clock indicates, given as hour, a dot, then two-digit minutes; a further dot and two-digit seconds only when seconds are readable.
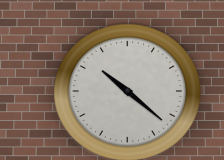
10.22
